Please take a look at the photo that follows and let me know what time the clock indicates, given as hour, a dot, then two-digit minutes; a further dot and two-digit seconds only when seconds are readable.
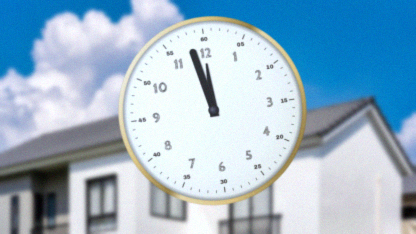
11.58
